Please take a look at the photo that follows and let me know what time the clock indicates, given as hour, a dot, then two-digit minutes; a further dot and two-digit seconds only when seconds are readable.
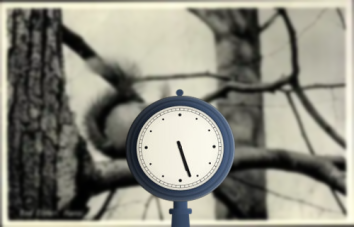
5.27
